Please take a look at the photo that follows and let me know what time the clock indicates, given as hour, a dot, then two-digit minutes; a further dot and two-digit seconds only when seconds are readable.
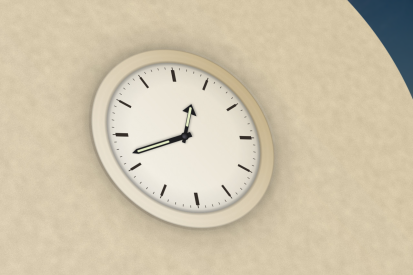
12.42
